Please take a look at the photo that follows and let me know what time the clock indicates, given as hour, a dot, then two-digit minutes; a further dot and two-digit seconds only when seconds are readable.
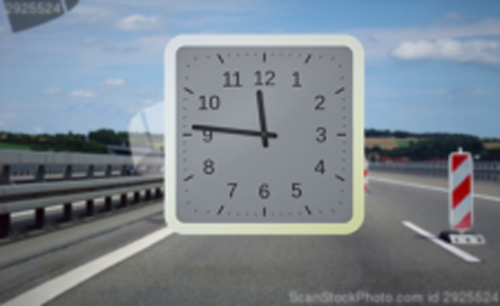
11.46
